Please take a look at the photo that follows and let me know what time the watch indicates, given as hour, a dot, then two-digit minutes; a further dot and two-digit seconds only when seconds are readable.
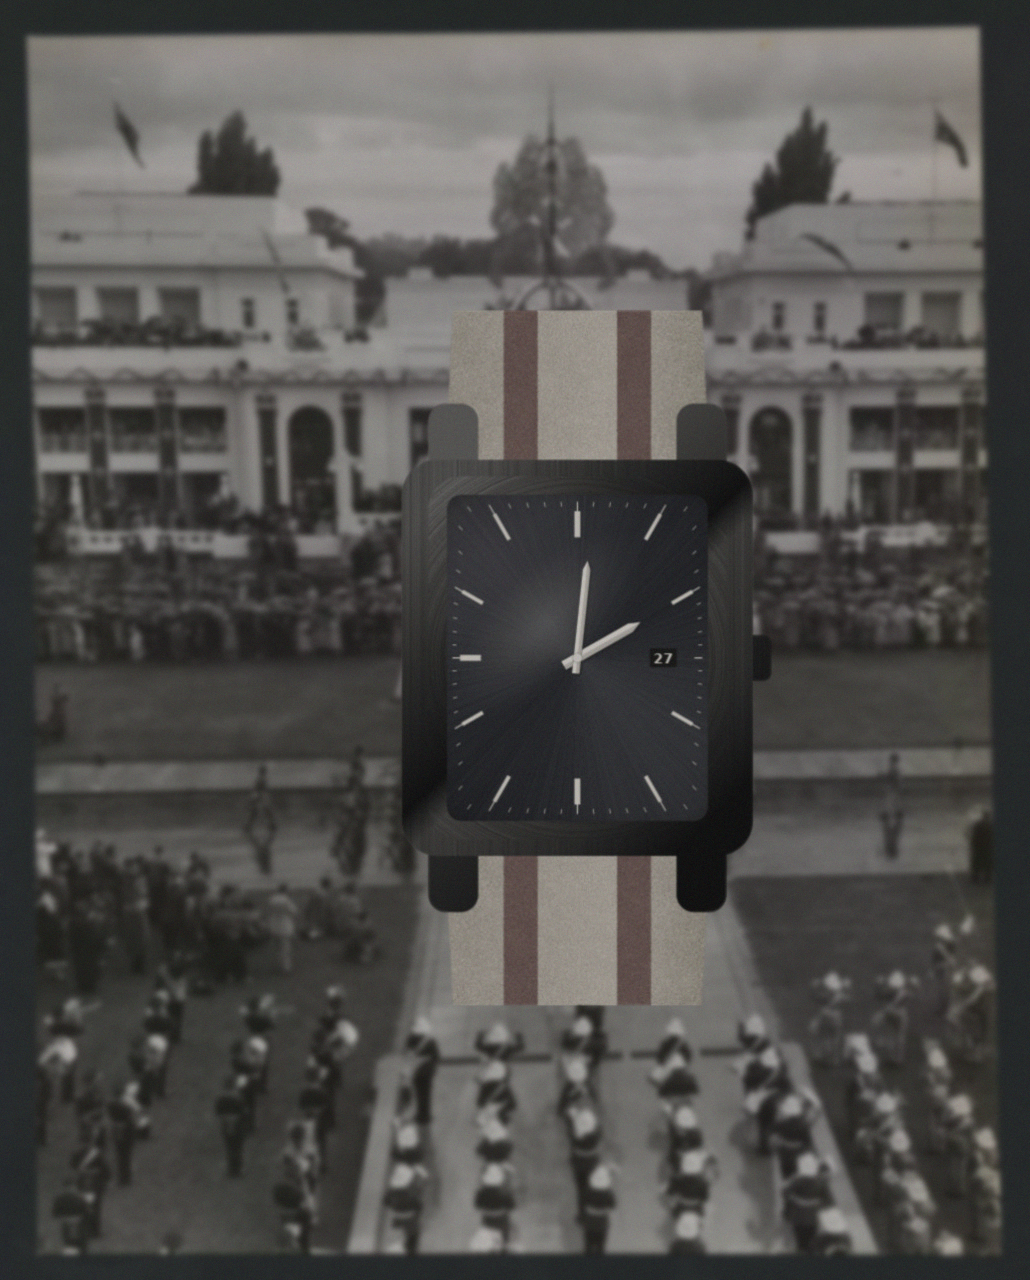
2.01
